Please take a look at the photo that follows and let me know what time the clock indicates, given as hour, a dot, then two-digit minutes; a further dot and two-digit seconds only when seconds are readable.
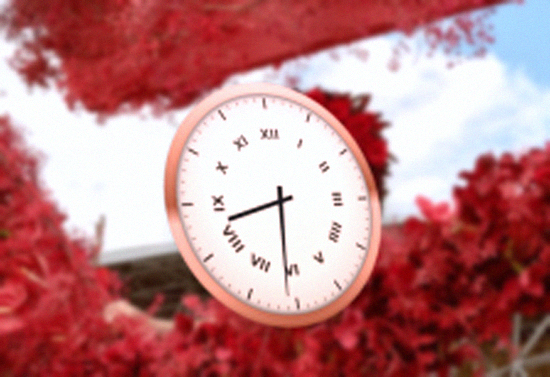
8.31
